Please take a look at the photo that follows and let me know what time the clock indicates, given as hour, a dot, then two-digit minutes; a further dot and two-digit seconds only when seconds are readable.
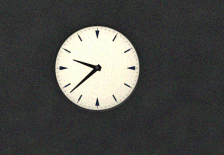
9.38
